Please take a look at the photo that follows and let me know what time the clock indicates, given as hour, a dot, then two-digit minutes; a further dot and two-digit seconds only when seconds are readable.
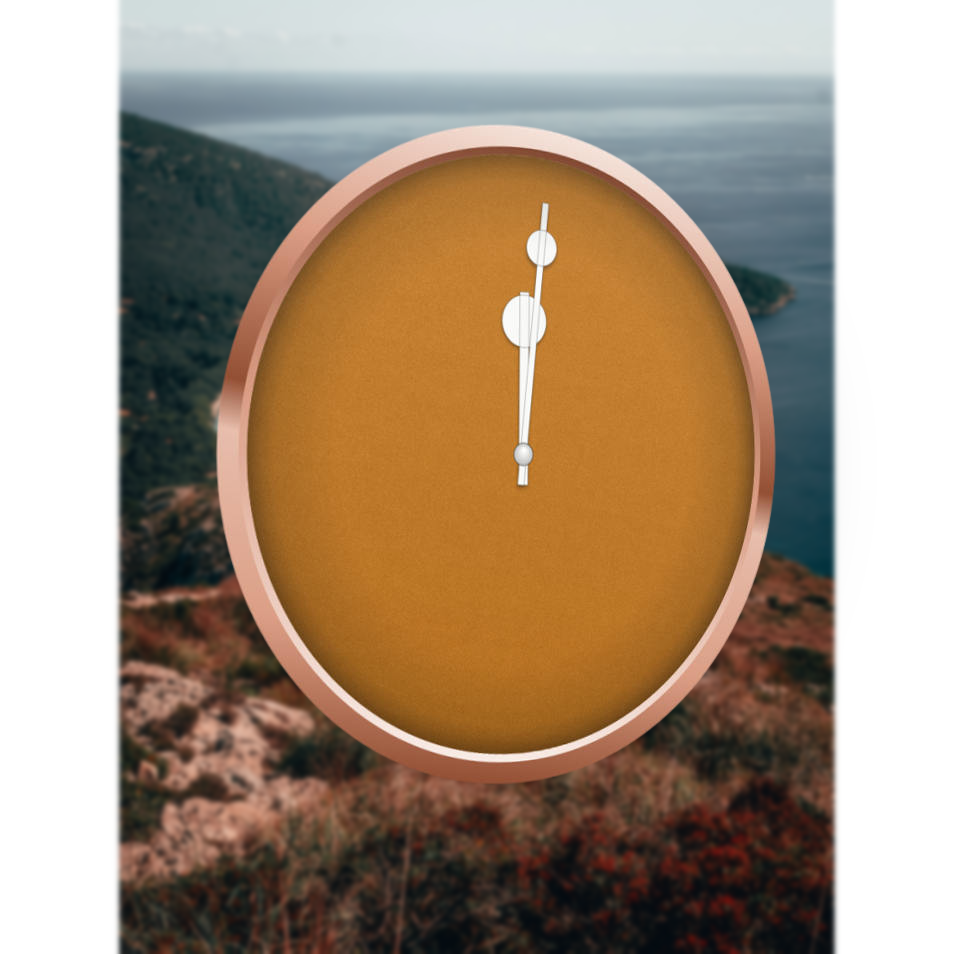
12.01
